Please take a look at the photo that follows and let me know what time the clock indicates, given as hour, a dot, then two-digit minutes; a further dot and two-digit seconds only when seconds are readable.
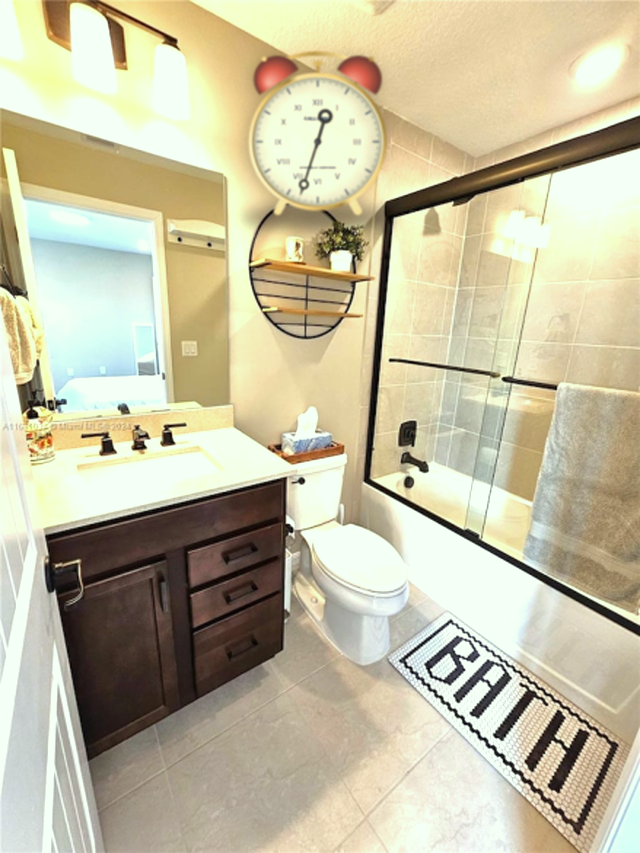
12.33
